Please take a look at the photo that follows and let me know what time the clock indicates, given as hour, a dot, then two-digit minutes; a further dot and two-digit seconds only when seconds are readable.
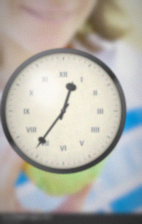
12.36
